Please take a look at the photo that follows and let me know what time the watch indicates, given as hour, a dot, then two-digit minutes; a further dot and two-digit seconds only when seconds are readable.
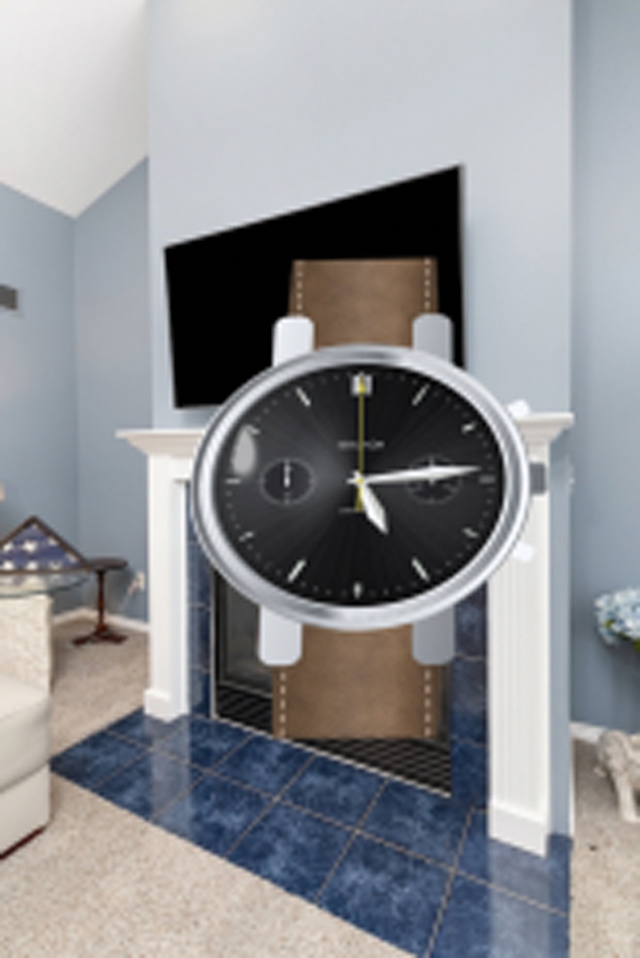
5.14
